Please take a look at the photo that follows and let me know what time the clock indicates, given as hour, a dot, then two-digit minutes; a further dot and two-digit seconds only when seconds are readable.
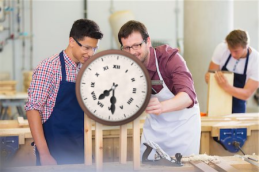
7.29
